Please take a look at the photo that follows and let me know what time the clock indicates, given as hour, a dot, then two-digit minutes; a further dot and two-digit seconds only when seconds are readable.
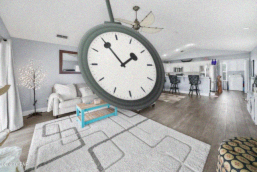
1.55
